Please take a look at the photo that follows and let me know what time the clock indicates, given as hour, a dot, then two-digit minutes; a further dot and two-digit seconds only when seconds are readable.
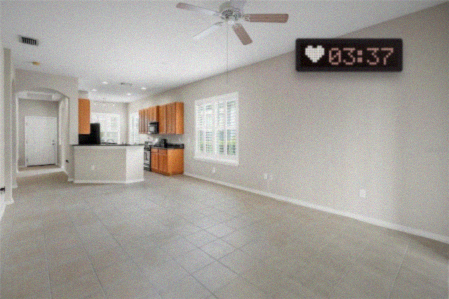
3.37
